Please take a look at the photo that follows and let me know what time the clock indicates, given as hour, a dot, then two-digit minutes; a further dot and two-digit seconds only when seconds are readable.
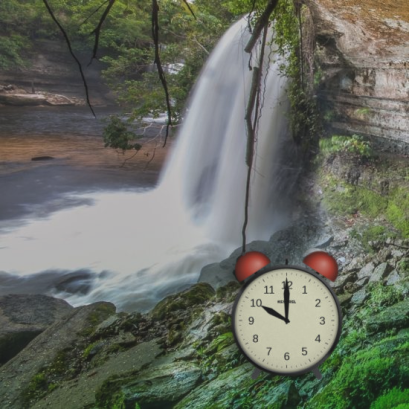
10.00
